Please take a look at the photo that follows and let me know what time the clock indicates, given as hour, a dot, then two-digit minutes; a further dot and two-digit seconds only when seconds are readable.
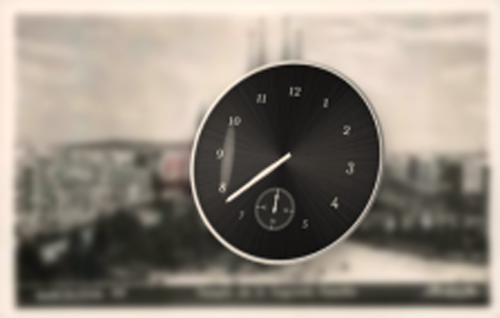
7.38
